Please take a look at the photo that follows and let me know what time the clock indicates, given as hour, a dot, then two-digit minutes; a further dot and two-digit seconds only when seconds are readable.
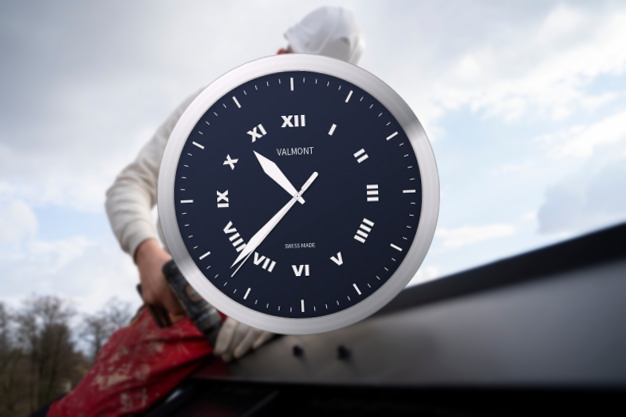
10.37.37
